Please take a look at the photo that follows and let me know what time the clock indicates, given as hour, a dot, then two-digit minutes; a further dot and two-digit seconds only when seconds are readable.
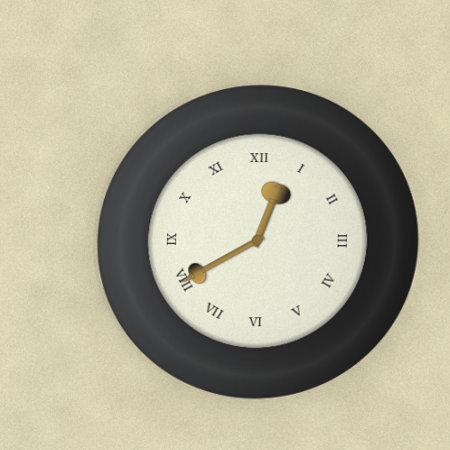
12.40
